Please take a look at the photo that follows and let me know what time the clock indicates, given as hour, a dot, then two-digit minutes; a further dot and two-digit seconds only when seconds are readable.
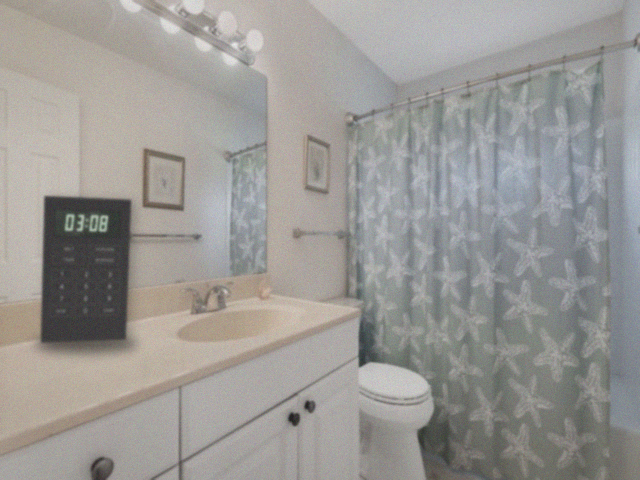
3.08
